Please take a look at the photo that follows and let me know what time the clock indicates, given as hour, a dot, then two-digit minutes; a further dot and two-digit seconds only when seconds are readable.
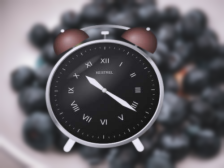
10.21
